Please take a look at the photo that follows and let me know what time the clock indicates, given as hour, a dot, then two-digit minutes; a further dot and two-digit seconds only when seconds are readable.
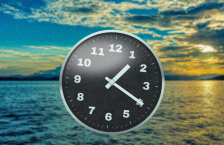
1.20
